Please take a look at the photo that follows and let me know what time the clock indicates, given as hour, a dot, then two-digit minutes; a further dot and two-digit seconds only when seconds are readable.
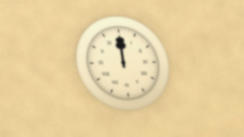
12.00
